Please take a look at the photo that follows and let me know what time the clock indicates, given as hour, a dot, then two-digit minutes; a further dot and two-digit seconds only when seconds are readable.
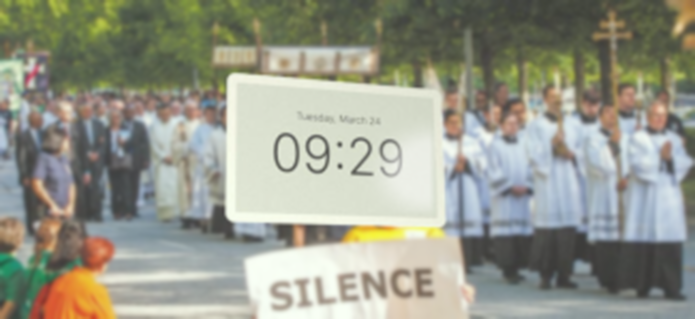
9.29
